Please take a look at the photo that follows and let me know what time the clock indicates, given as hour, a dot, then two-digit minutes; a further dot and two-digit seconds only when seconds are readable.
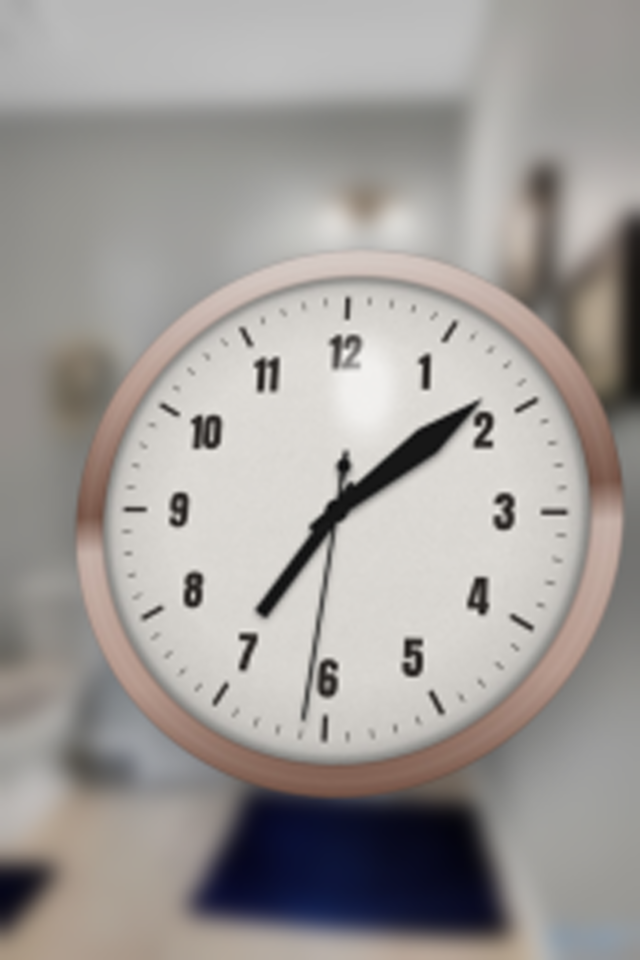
7.08.31
